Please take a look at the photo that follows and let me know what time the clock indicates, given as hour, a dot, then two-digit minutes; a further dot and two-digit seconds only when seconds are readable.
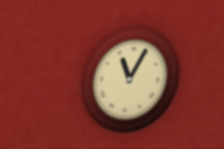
11.04
